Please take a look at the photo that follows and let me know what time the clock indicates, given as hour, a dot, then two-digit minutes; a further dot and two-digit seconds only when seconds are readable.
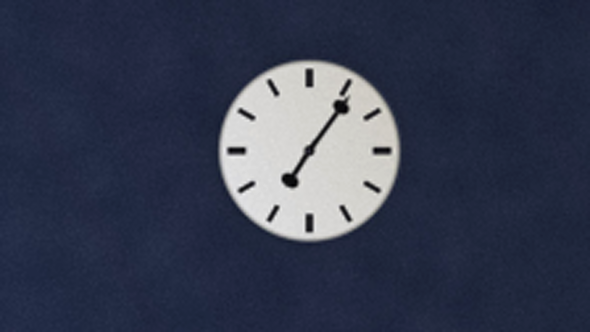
7.06
